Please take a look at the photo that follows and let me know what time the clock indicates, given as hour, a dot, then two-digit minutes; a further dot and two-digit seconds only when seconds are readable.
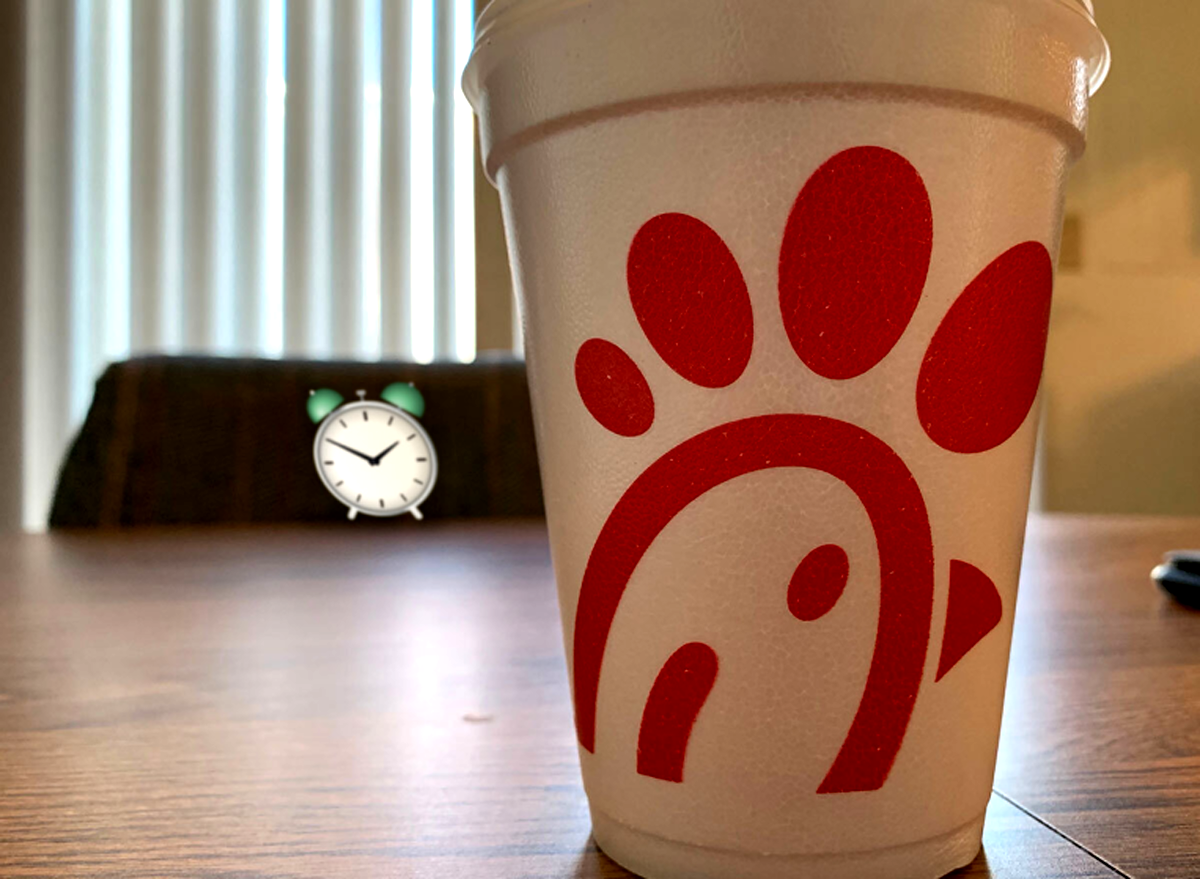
1.50
